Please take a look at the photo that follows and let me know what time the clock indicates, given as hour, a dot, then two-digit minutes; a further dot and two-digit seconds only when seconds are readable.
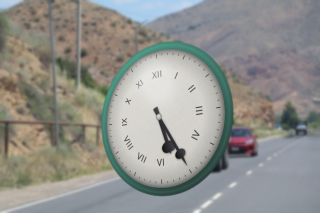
5.25
